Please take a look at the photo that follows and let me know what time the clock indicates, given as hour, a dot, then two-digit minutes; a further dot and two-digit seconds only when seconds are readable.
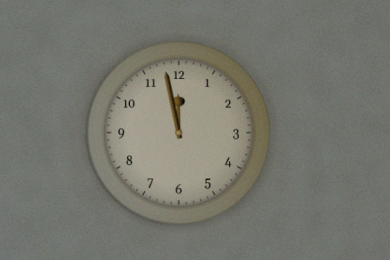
11.58
